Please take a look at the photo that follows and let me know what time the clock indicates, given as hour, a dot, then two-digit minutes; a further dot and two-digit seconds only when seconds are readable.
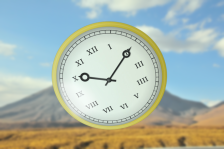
10.10
